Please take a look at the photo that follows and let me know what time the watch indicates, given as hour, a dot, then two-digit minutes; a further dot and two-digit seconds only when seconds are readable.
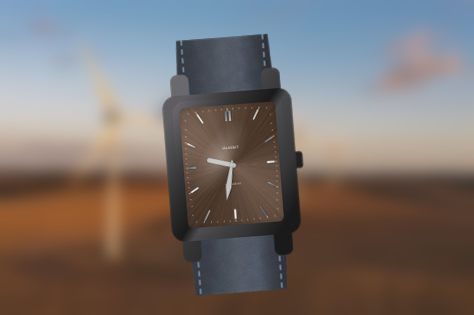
9.32
